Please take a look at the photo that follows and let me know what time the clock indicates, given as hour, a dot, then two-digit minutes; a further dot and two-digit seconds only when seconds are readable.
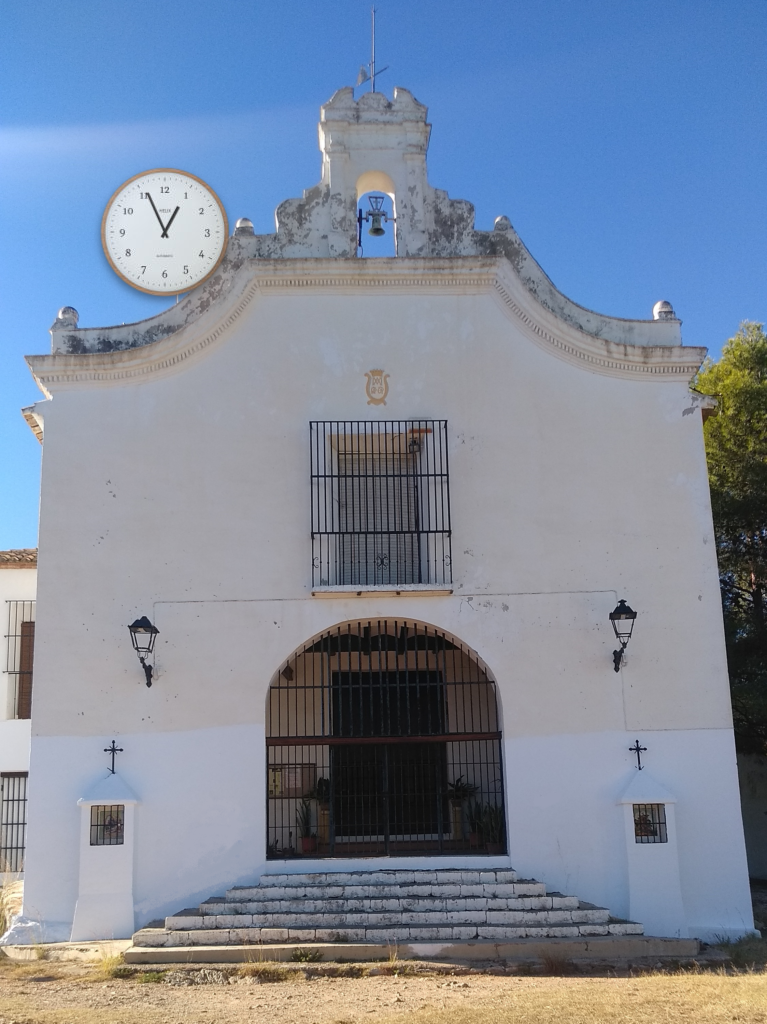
12.56
